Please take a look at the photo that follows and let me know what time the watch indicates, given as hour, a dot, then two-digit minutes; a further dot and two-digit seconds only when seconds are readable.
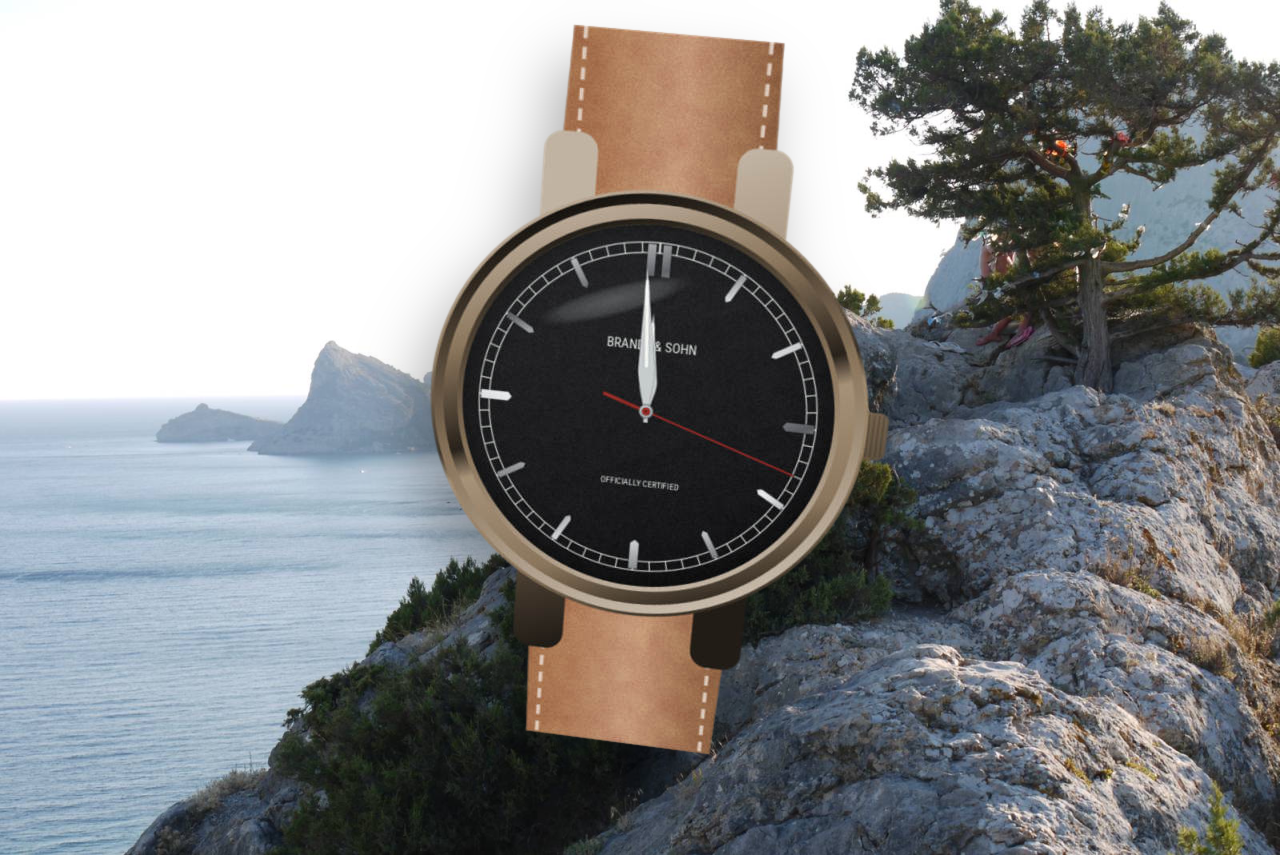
11.59.18
